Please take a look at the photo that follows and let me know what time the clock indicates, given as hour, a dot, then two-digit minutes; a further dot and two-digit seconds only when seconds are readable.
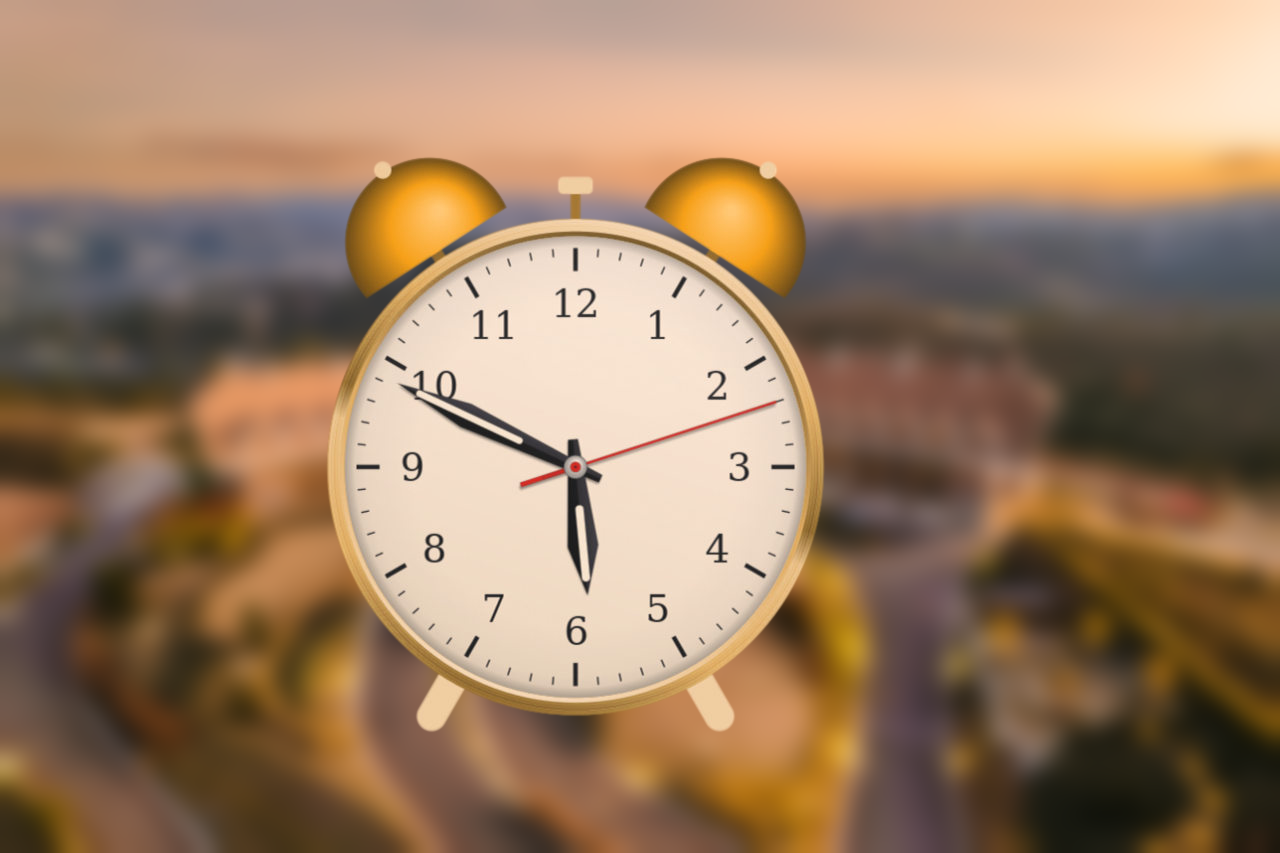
5.49.12
